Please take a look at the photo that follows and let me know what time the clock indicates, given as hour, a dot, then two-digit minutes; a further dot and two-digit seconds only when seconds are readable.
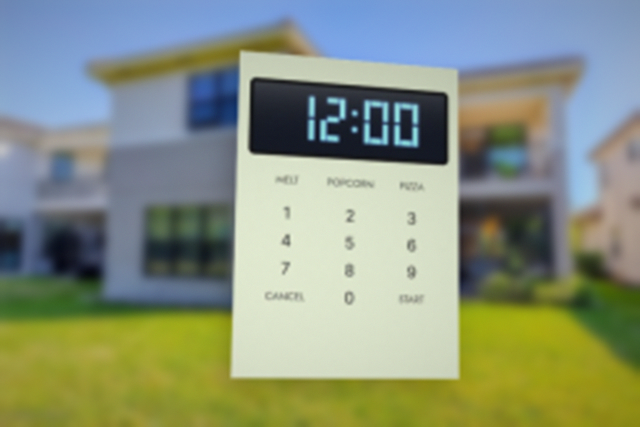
12.00
